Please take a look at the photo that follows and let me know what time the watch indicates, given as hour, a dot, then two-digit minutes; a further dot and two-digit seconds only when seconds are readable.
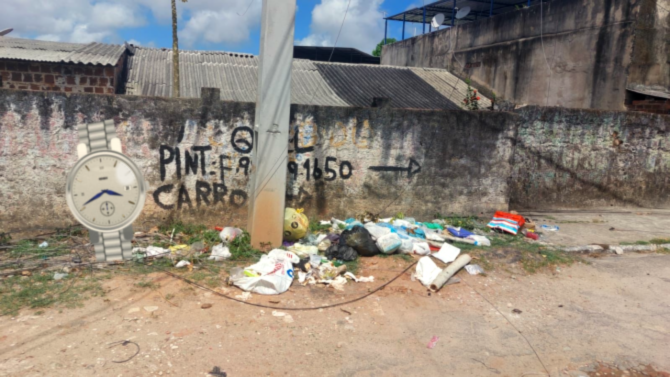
3.41
